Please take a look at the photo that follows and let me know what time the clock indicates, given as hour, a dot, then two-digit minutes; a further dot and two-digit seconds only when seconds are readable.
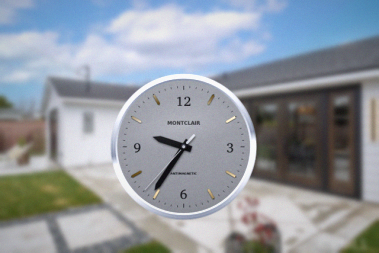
9.35.37
